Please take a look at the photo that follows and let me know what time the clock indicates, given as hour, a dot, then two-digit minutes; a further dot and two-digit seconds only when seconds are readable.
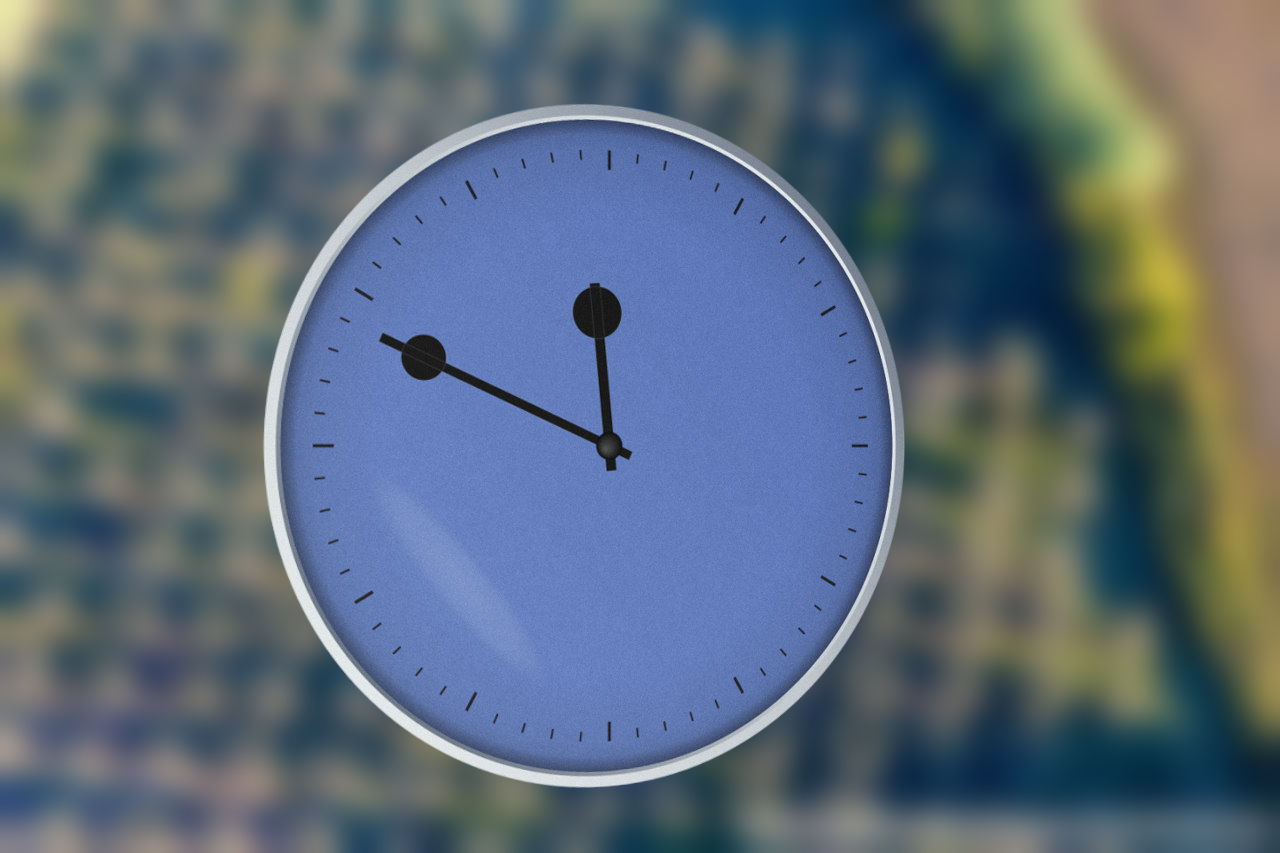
11.49
